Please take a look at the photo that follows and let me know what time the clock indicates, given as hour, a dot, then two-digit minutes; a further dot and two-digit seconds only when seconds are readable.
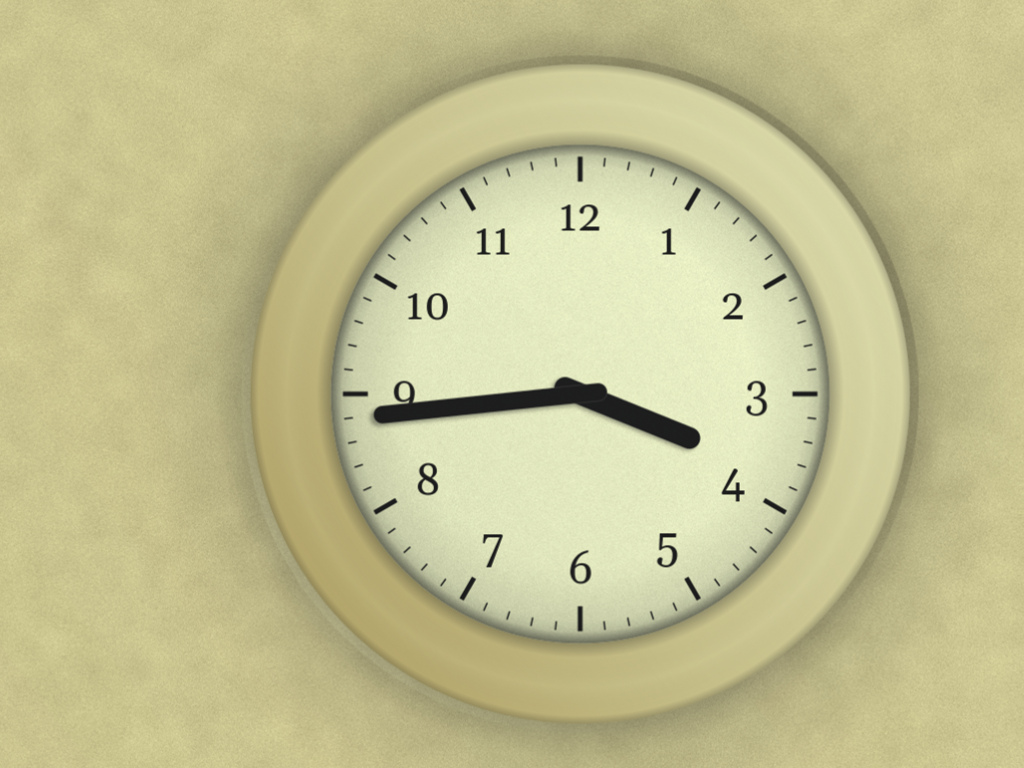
3.44
